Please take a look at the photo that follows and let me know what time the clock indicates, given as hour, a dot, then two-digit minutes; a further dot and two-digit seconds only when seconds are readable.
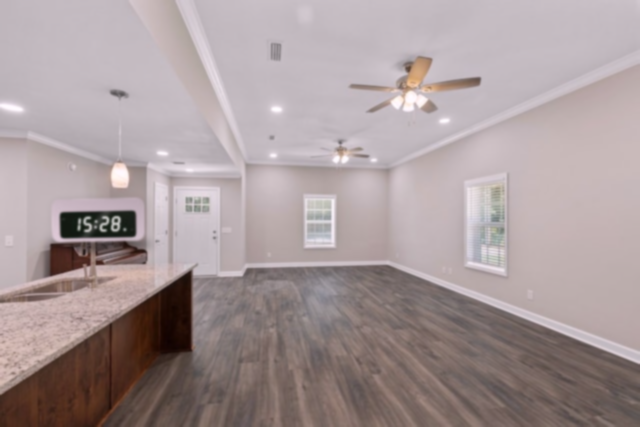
15.28
